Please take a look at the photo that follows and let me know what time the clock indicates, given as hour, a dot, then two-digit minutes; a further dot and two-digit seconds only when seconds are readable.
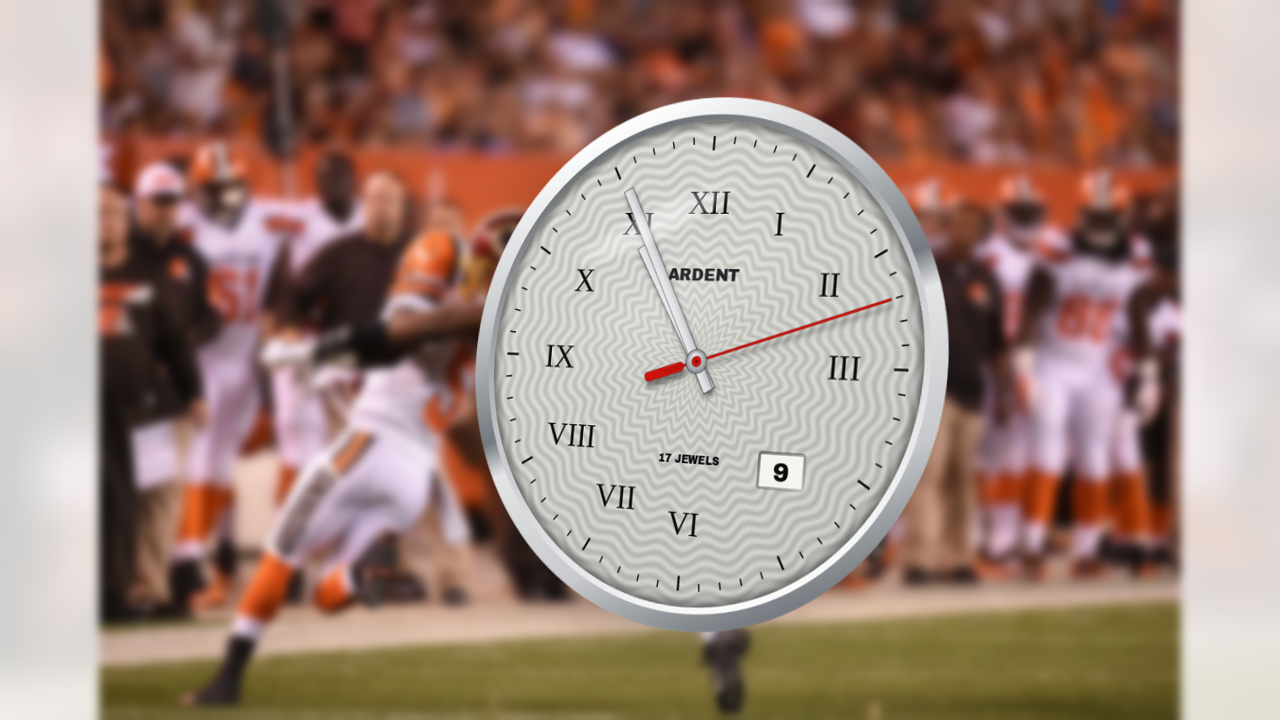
10.55.12
